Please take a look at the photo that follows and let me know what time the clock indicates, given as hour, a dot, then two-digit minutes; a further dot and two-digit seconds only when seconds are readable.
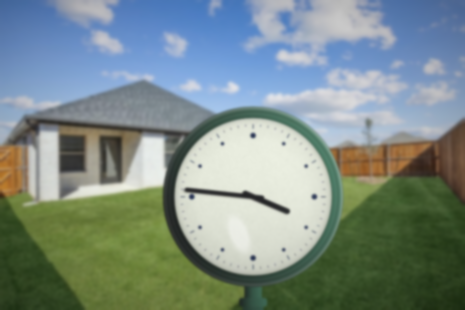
3.46
